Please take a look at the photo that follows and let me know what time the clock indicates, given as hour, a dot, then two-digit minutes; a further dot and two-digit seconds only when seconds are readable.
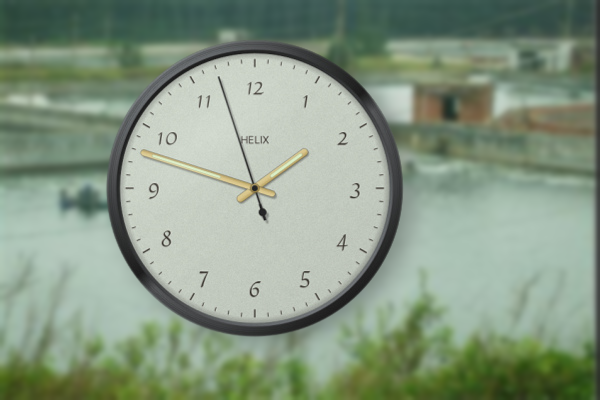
1.47.57
